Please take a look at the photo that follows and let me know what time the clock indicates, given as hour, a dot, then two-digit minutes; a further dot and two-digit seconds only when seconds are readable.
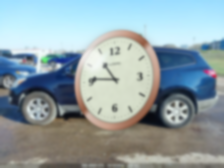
10.46
